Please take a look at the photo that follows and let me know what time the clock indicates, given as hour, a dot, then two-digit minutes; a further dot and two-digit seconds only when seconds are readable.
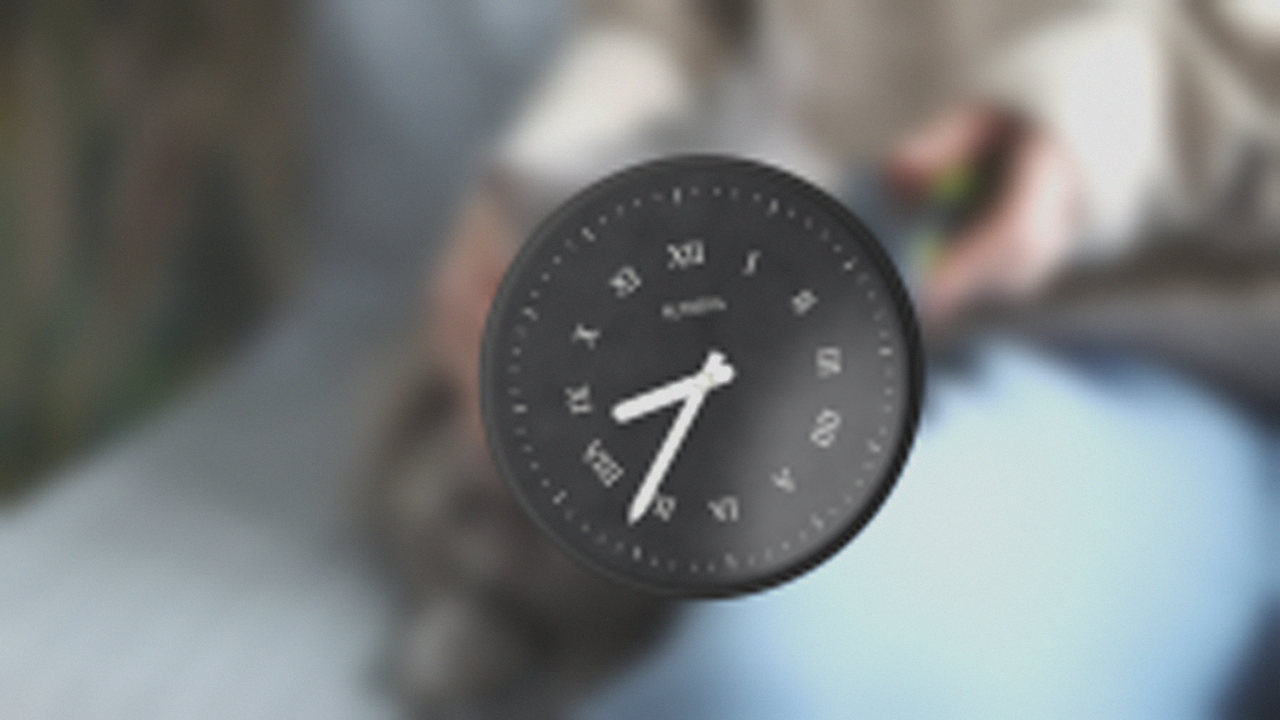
8.36
